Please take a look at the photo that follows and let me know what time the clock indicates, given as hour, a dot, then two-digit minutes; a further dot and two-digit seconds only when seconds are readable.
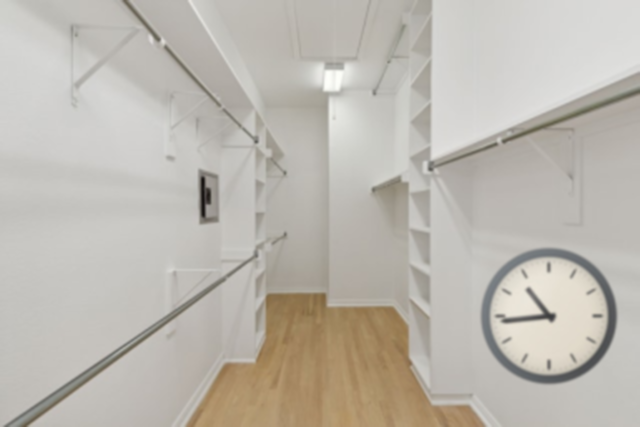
10.44
